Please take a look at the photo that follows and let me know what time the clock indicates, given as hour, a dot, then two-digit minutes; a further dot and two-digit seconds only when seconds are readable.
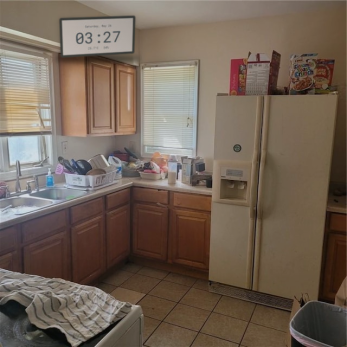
3.27
